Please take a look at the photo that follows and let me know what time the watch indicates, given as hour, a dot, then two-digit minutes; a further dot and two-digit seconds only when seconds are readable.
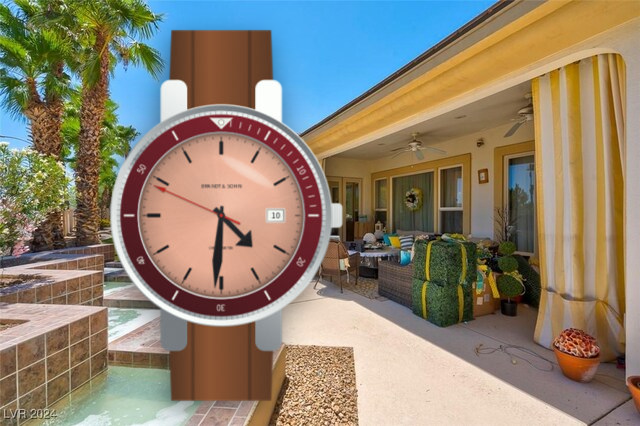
4.30.49
